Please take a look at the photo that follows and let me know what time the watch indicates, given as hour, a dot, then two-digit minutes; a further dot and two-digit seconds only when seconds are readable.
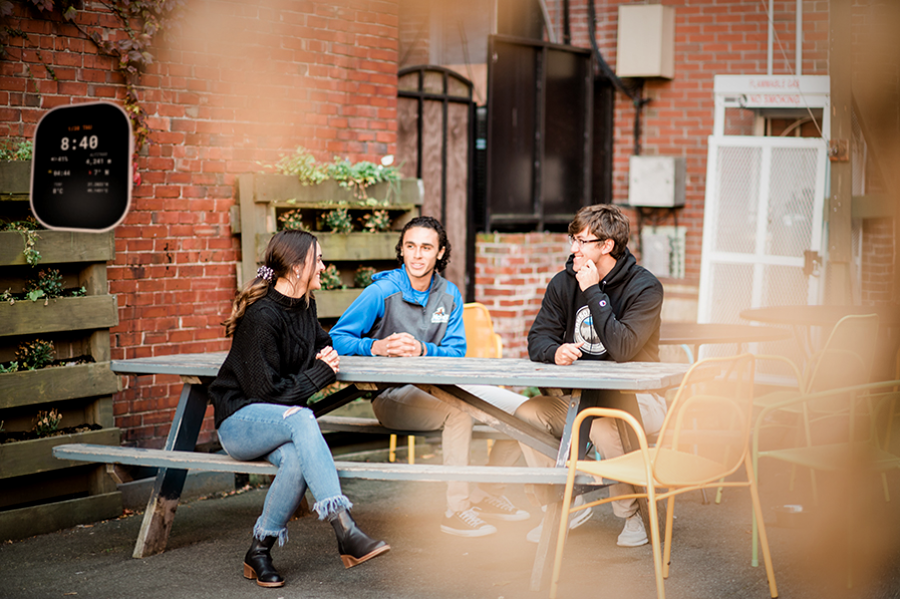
8.40
